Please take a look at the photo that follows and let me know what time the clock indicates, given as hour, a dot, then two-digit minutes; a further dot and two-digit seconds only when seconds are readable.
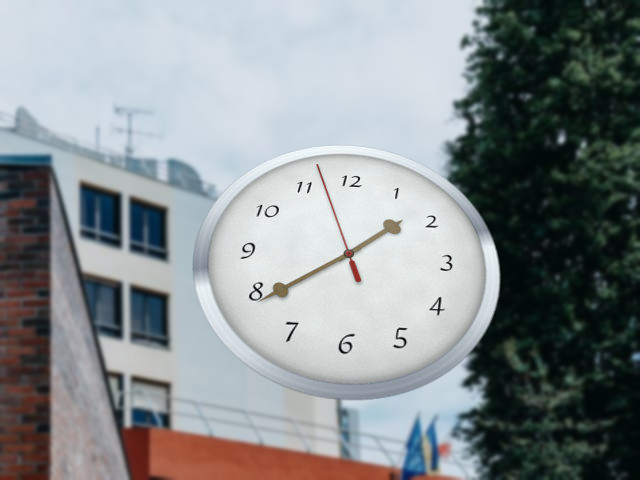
1.38.57
